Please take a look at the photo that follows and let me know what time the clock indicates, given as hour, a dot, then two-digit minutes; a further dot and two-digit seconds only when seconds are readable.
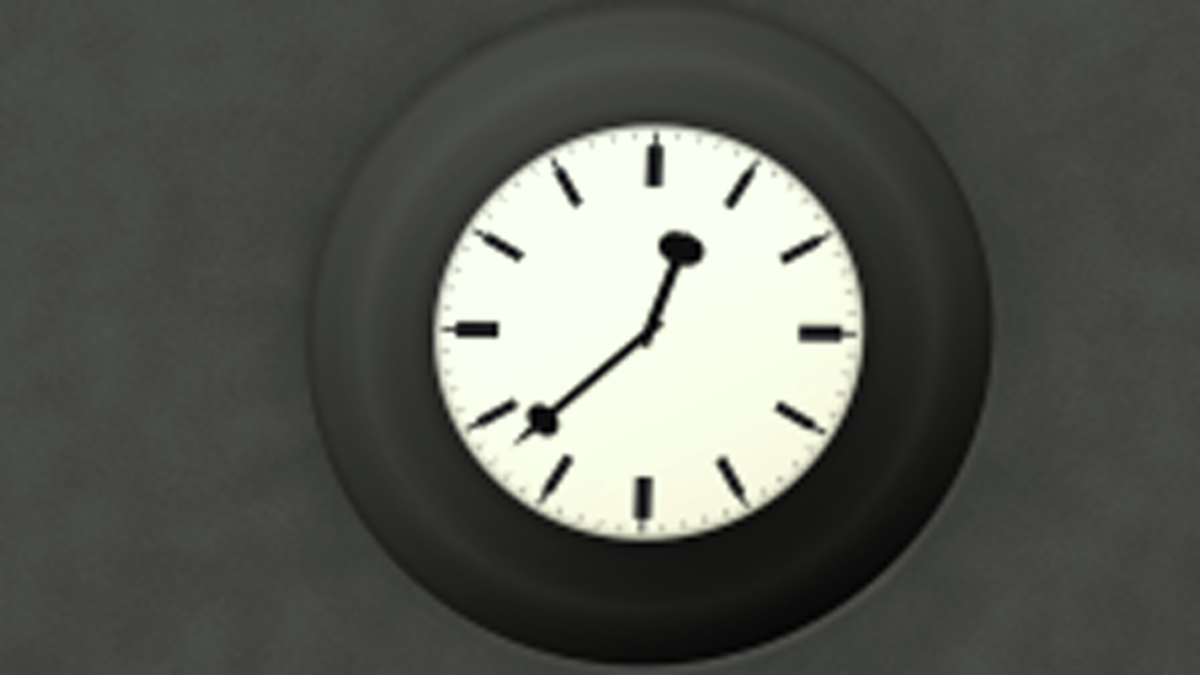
12.38
